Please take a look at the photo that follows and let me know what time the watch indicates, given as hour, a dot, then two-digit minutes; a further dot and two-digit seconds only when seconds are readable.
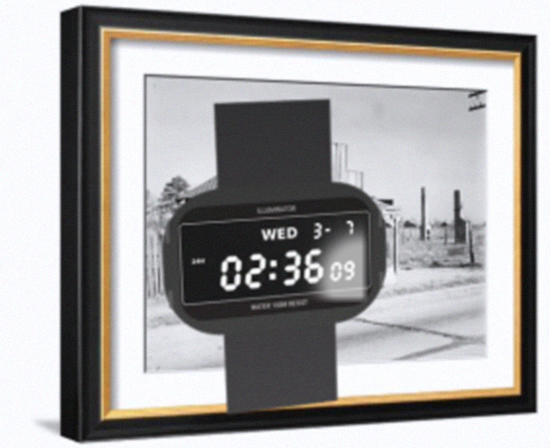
2.36.09
